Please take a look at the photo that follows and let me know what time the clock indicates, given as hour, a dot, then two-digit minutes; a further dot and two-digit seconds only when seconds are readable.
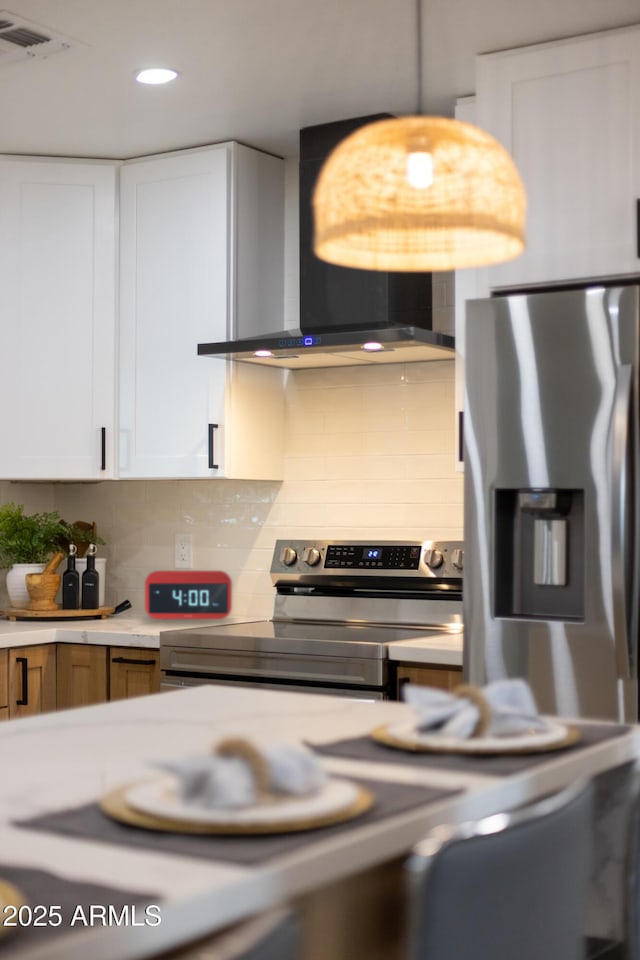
4.00
